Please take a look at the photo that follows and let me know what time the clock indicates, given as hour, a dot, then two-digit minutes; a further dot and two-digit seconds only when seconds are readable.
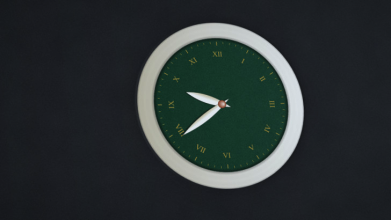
9.39
